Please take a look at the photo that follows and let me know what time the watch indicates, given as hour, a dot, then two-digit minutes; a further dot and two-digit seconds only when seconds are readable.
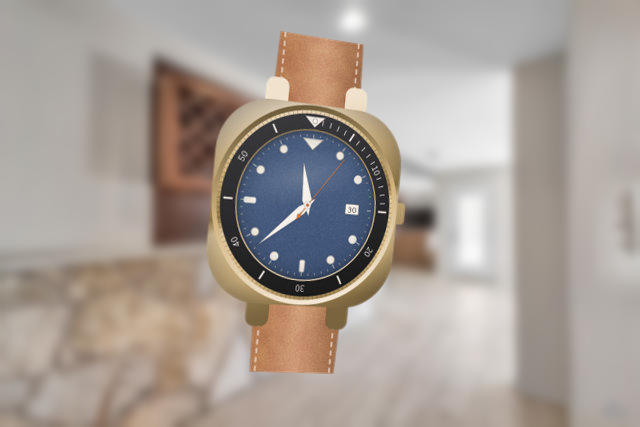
11.38.06
